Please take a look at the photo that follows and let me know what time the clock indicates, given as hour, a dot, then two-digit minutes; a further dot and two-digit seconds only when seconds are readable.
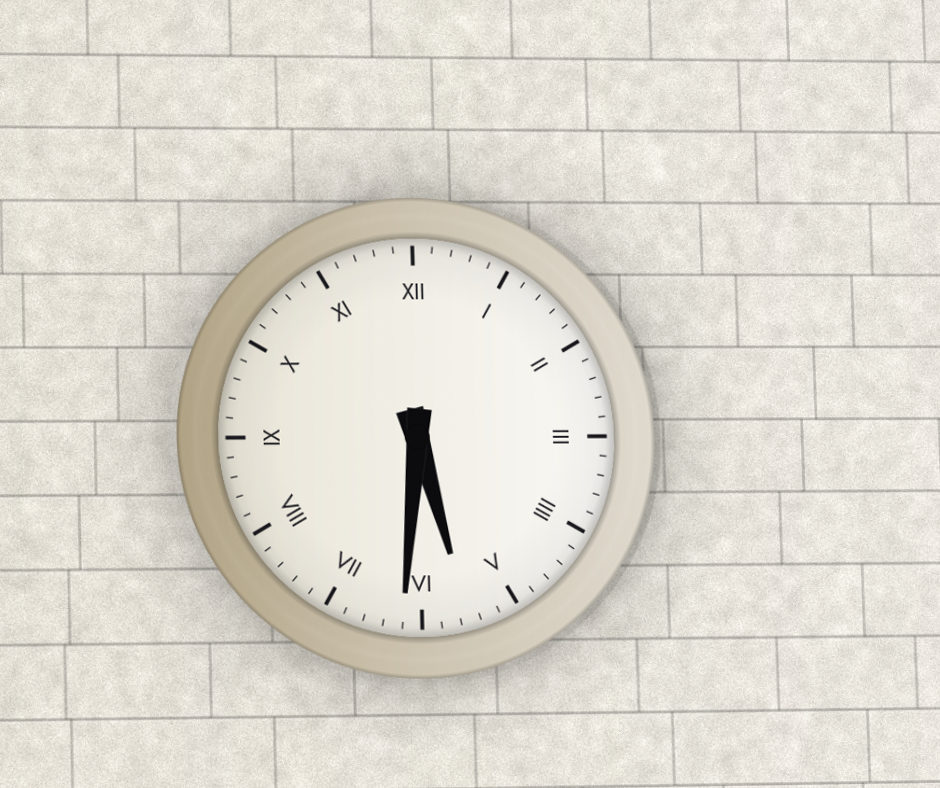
5.31
